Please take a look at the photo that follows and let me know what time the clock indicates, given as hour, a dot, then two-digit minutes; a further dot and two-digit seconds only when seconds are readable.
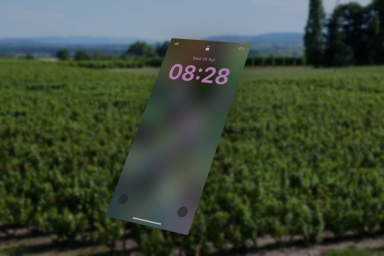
8.28
